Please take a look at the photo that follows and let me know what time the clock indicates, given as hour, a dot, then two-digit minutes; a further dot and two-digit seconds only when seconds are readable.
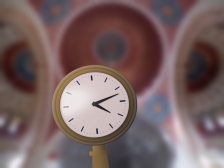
4.12
